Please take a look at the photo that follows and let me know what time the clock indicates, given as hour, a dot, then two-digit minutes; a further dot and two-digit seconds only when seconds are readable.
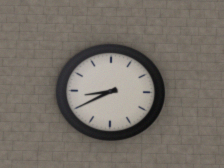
8.40
